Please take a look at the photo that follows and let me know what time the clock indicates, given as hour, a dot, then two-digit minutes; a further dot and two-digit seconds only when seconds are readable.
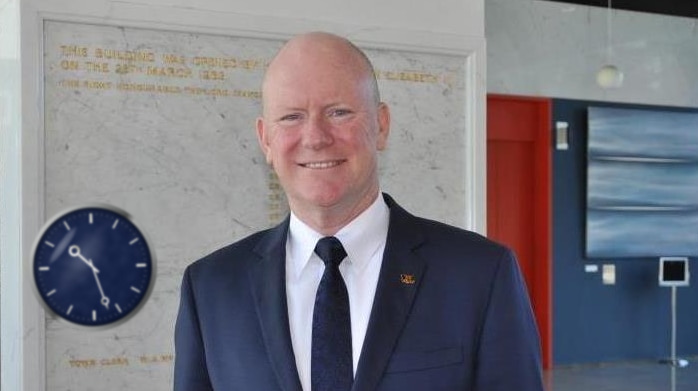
10.27
